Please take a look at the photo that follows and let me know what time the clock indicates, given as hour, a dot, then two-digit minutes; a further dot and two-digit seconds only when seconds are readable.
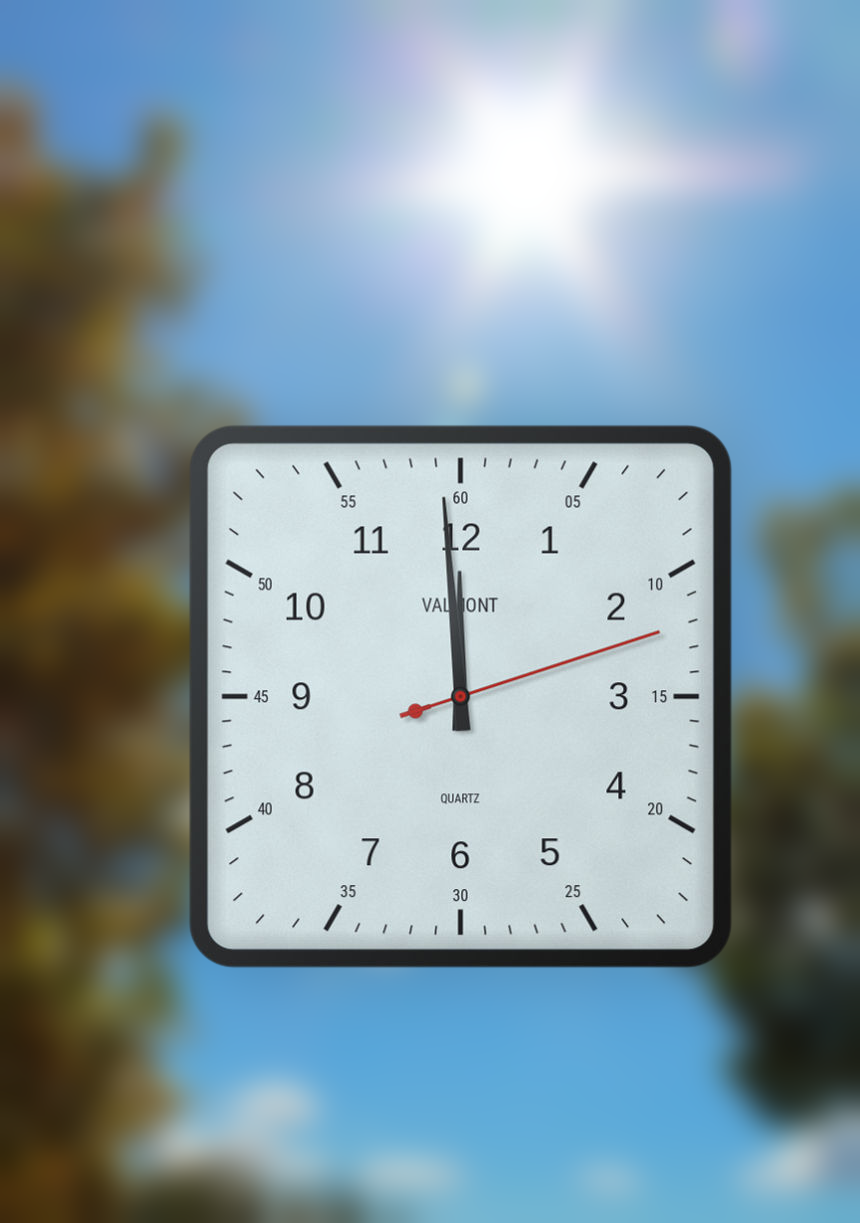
11.59.12
